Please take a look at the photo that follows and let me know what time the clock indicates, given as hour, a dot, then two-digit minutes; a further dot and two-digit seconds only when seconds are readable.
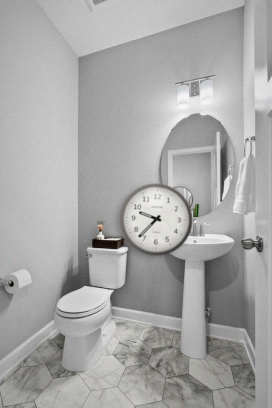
9.37
